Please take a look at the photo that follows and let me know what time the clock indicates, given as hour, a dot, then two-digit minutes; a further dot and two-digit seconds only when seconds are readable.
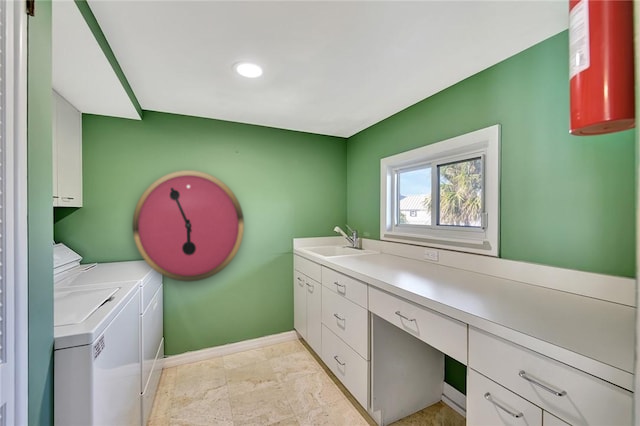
5.56
